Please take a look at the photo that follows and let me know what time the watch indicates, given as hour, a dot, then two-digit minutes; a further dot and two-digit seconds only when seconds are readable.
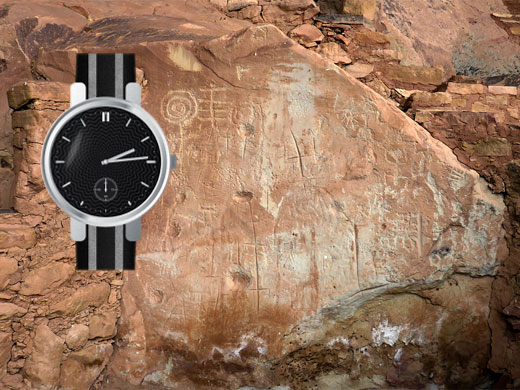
2.14
